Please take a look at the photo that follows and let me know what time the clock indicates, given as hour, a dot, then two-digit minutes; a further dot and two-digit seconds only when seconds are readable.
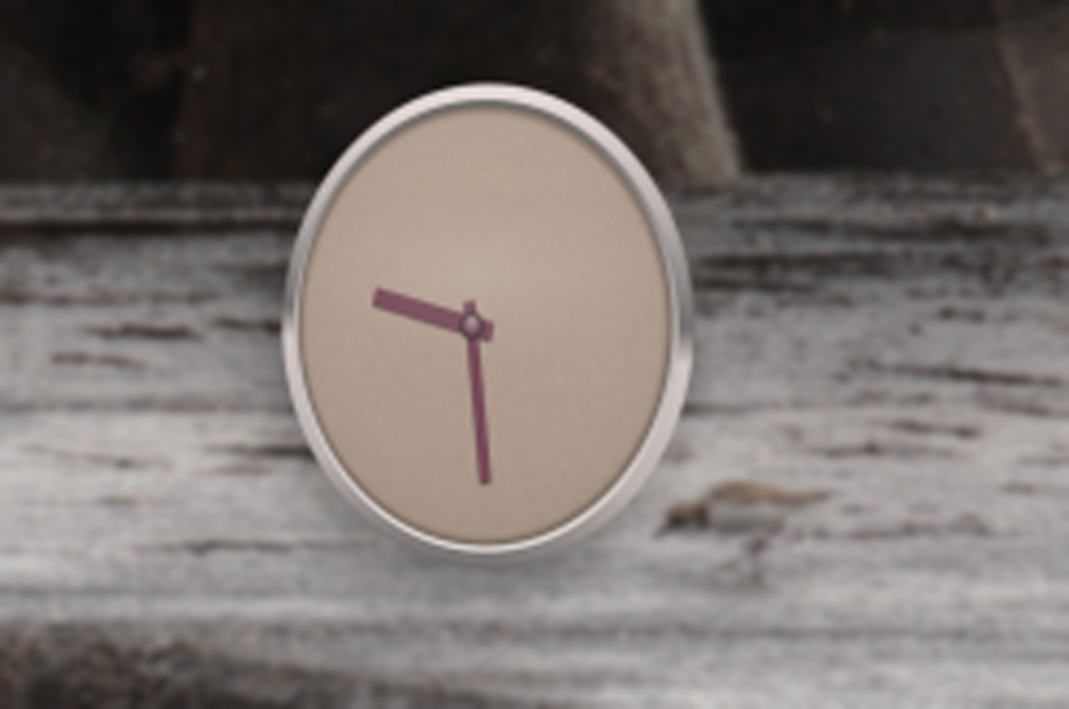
9.29
